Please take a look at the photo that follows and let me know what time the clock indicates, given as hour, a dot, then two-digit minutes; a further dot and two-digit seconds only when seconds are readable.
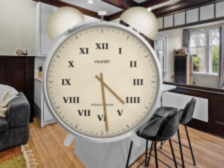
4.29
